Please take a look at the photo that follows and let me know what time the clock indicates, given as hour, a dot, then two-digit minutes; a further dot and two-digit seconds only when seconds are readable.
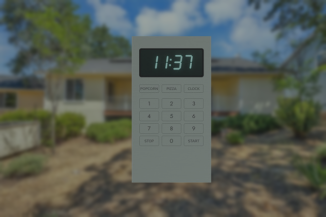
11.37
